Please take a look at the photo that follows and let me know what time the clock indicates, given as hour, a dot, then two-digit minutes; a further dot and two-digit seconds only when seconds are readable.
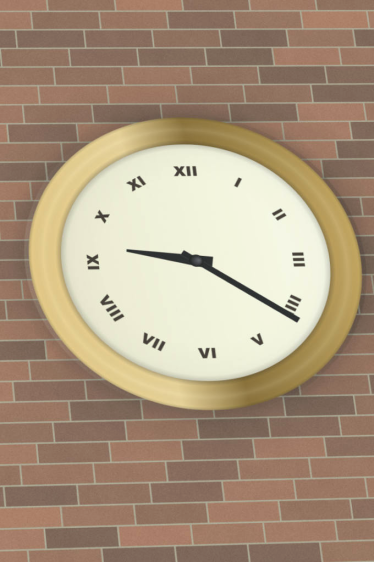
9.21
